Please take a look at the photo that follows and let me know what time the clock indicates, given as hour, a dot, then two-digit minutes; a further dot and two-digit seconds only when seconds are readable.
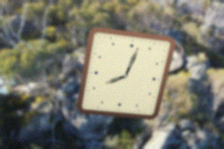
8.02
